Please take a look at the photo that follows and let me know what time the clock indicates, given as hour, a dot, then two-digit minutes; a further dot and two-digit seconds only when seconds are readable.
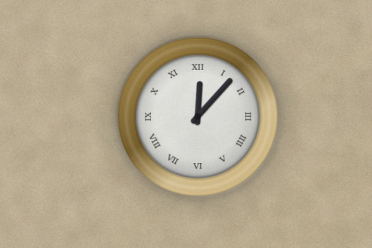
12.07
